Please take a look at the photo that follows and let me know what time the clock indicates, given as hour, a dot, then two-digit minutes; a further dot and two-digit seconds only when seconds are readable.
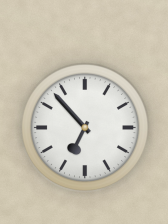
6.53
